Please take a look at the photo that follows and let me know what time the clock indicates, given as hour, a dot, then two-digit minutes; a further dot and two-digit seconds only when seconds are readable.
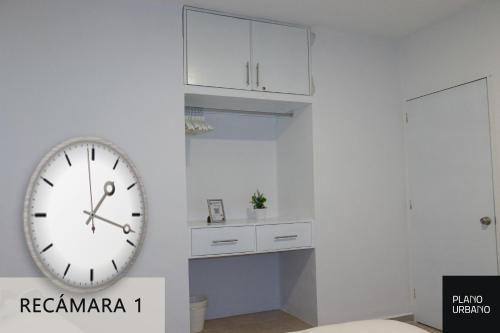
1.17.59
